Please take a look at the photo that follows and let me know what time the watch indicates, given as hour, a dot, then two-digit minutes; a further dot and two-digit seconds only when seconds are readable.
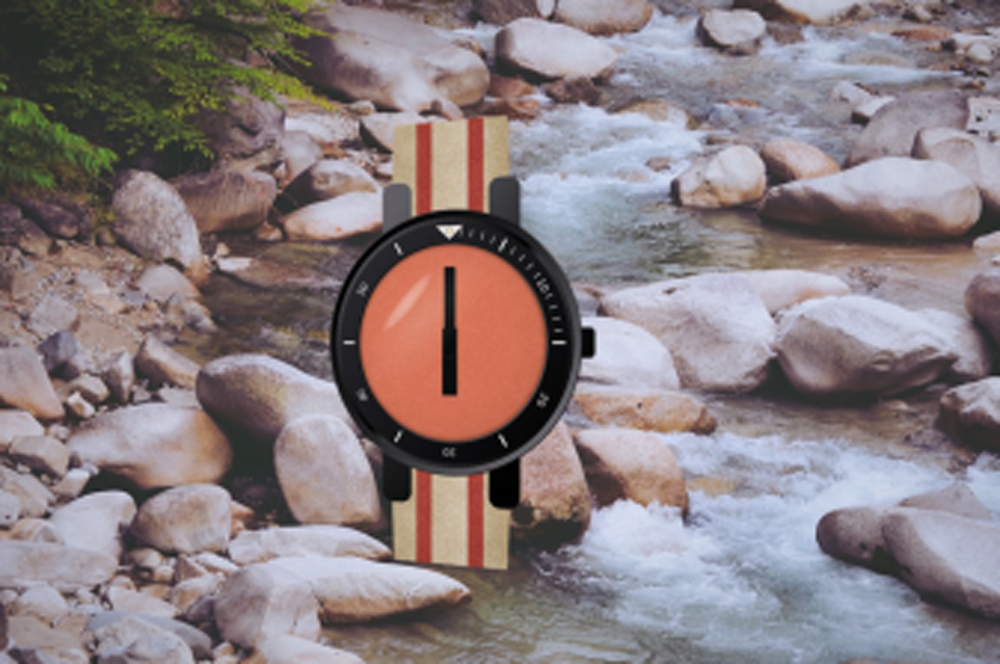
6.00
